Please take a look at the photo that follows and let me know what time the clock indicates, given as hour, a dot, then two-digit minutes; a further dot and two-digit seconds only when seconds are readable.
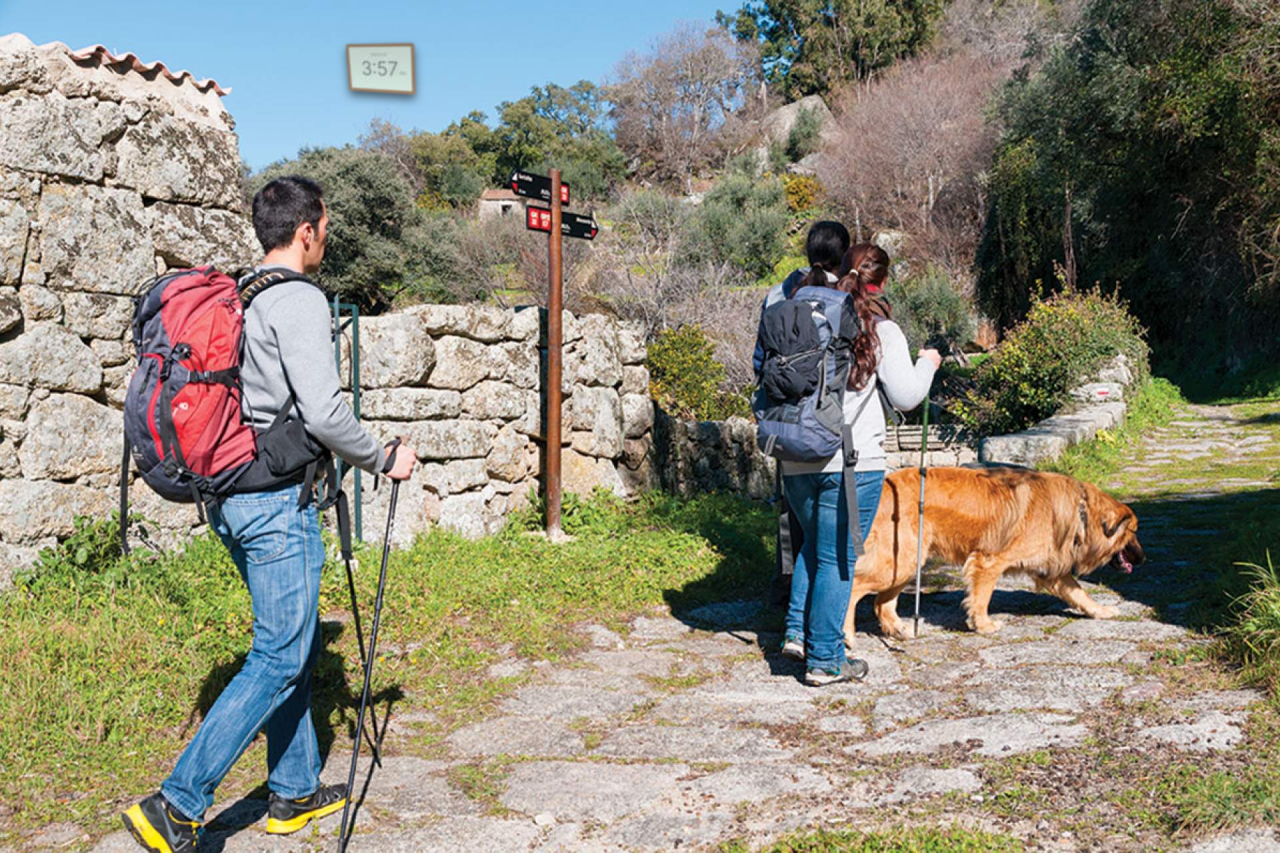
3.57
